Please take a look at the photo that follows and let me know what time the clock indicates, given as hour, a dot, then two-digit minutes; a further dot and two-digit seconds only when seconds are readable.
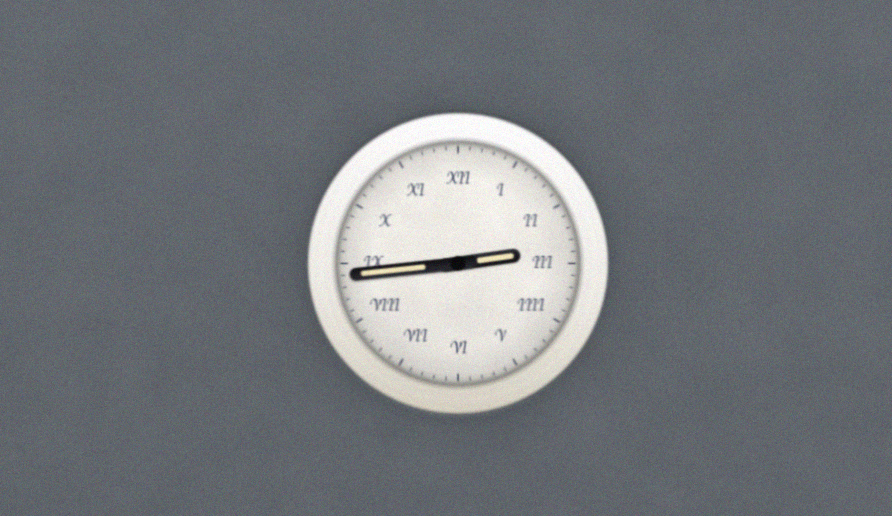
2.44
